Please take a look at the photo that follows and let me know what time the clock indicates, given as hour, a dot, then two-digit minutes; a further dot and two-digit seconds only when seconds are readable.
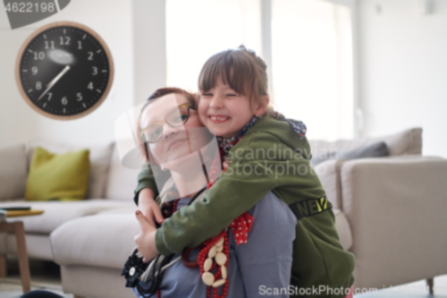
7.37
